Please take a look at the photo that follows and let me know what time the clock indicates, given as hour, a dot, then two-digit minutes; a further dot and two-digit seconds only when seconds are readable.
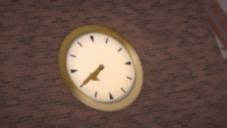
7.40
